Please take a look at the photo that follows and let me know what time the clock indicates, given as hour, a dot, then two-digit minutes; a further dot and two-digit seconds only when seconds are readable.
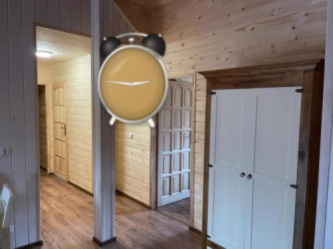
2.46
